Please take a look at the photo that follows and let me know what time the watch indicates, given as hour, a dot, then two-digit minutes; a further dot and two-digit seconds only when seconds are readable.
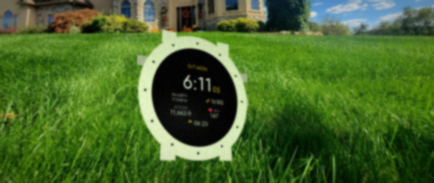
6.11
